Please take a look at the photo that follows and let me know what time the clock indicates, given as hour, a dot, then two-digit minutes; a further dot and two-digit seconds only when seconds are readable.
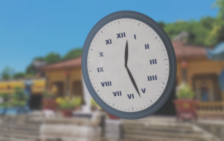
12.27
